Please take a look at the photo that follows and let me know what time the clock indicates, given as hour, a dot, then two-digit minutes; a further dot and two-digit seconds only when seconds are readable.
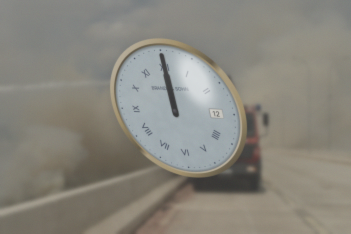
12.00
